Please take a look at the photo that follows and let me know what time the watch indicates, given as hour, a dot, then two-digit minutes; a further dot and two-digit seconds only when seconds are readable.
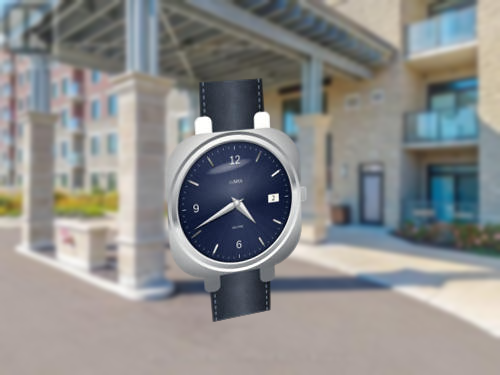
4.41
